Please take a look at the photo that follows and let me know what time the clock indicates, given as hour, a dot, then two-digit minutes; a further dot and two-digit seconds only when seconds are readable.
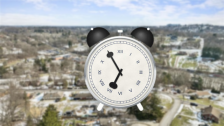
6.55
